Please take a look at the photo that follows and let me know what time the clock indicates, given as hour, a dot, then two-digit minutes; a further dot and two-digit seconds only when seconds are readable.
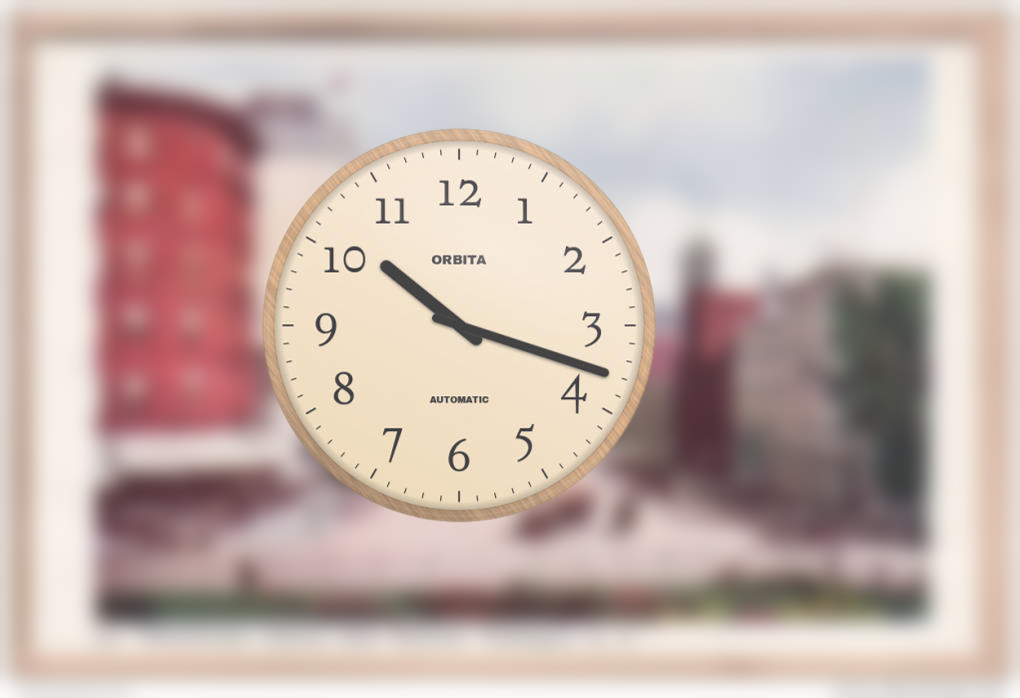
10.18
